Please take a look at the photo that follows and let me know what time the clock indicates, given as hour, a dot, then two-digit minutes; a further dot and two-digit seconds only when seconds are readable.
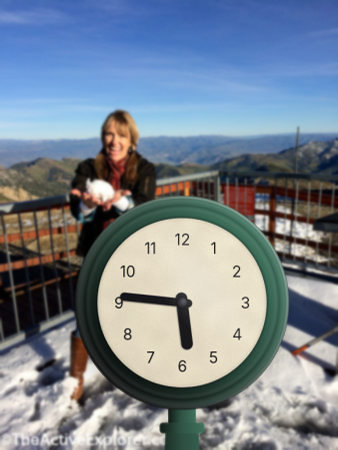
5.46
